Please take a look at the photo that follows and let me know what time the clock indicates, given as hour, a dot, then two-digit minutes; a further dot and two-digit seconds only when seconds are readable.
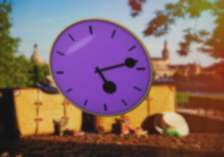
5.13
